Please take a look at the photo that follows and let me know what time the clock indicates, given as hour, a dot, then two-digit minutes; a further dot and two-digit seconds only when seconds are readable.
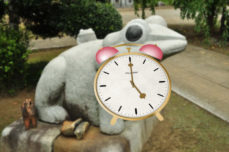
5.00
